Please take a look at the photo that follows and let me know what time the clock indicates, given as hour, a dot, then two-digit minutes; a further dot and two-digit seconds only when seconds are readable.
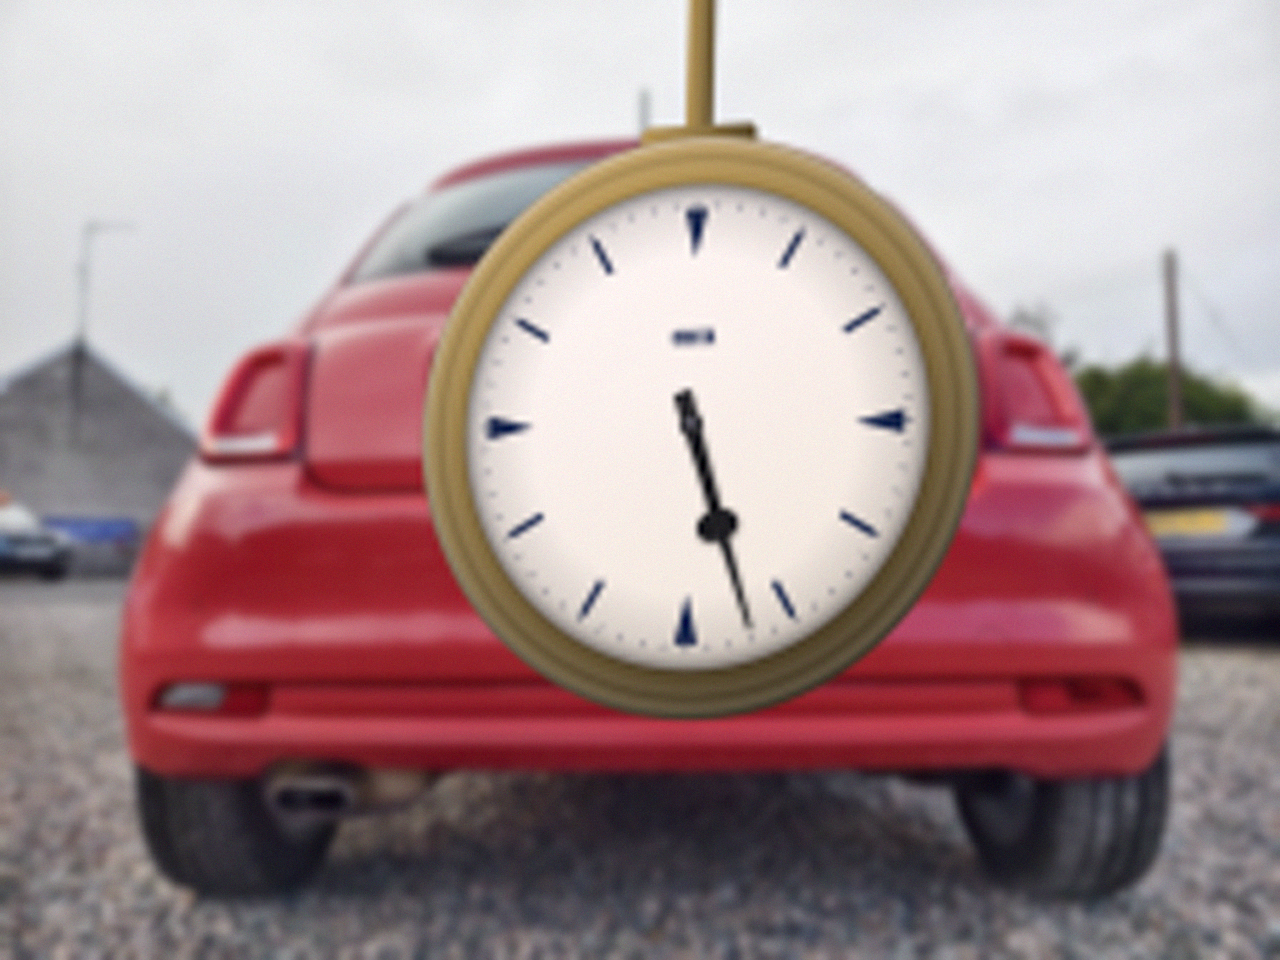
5.27
